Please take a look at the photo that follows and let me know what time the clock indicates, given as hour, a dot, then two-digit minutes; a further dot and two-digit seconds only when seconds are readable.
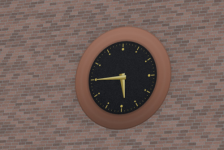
5.45
